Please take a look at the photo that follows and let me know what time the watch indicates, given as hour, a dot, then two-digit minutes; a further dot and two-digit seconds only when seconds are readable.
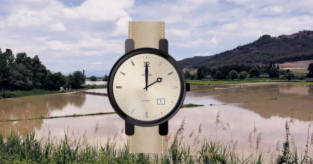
2.00
